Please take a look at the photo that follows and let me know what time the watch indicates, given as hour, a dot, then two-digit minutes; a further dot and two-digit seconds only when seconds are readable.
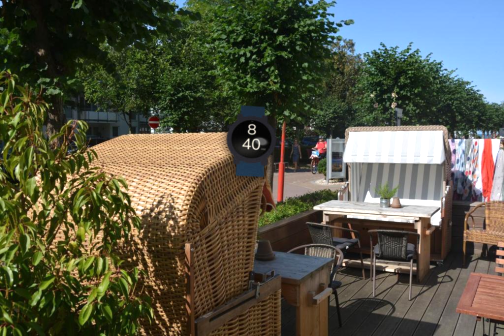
8.40
